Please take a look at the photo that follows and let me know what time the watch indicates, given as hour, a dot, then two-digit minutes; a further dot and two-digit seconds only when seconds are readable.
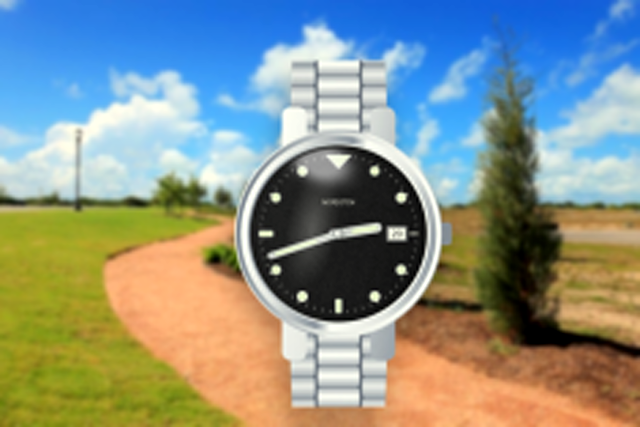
2.42
